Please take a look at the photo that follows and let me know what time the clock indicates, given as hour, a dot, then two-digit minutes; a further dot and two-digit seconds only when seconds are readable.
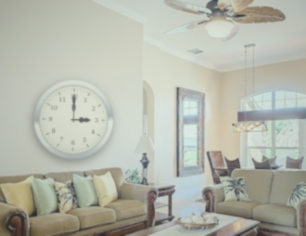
3.00
